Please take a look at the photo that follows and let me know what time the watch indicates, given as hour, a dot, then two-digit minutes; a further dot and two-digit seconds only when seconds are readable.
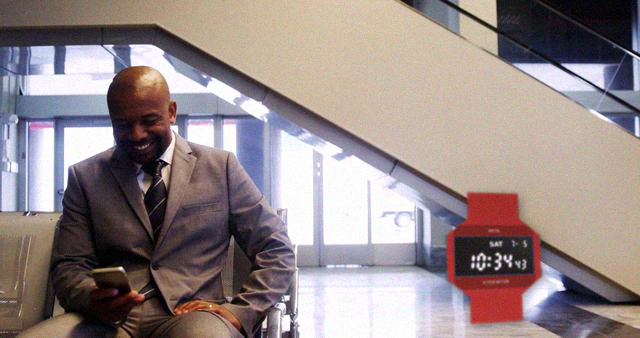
10.34
